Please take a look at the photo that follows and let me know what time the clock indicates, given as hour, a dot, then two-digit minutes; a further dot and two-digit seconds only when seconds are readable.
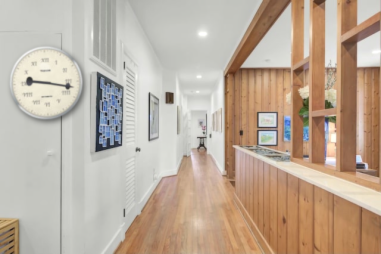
9.17
